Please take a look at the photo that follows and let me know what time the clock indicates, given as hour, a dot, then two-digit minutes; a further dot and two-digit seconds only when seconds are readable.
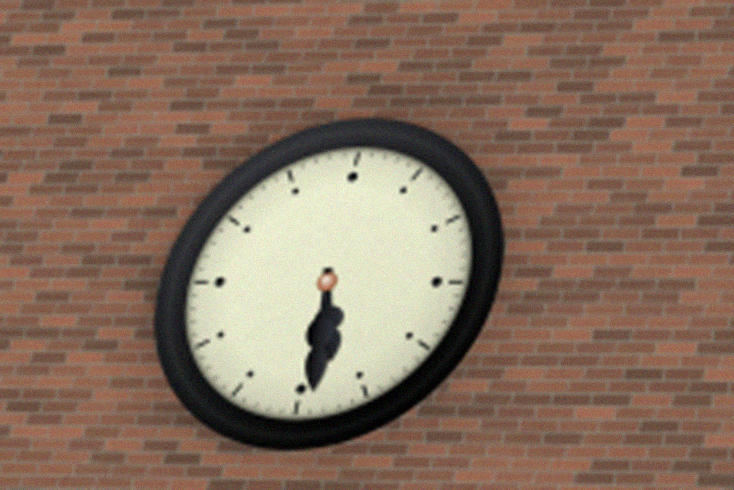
5.29
